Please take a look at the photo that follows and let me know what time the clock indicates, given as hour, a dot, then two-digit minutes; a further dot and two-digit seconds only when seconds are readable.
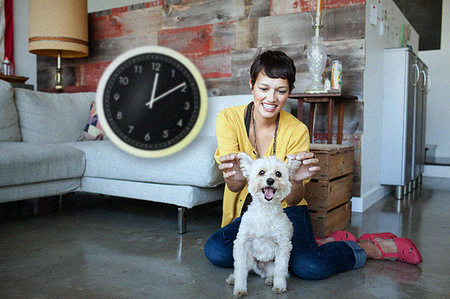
12.09
